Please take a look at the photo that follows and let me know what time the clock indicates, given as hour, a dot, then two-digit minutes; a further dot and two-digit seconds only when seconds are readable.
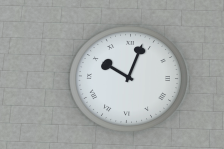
10.03
